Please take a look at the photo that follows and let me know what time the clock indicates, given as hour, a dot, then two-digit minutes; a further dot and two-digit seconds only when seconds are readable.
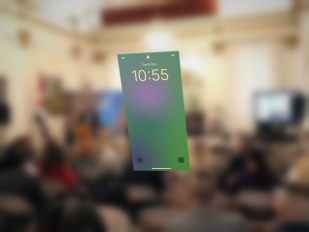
10.55
